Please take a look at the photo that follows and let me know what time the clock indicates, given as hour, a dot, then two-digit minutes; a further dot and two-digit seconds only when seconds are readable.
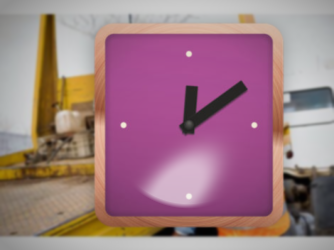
12.09
